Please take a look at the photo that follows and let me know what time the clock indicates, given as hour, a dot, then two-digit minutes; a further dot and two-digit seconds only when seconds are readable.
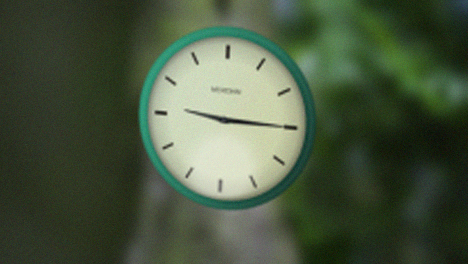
9.15
